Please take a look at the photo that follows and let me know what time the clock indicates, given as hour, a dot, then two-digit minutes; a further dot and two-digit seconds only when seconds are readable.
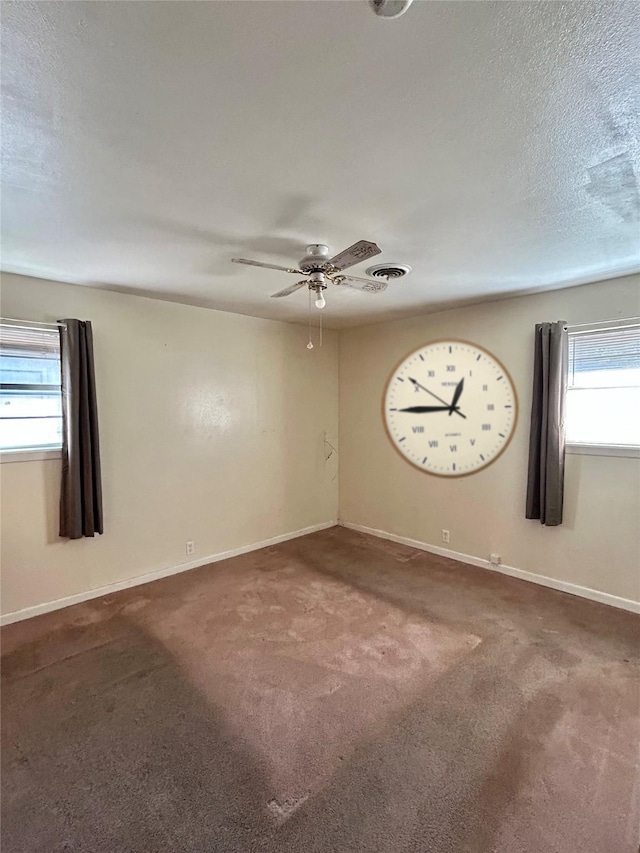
12.44.51
